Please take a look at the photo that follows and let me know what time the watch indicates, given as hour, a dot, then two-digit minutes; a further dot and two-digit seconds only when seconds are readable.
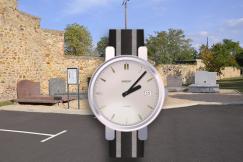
2.07
